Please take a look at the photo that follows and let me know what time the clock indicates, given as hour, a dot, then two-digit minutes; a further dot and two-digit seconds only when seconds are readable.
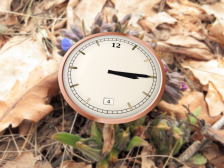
3.15
